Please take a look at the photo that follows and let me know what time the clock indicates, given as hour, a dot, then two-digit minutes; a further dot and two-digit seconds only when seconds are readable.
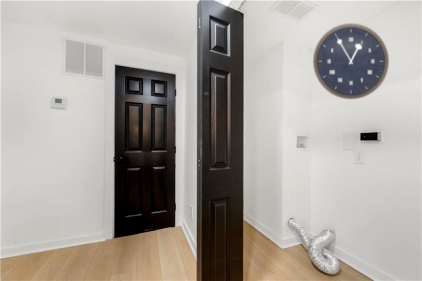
12.55
